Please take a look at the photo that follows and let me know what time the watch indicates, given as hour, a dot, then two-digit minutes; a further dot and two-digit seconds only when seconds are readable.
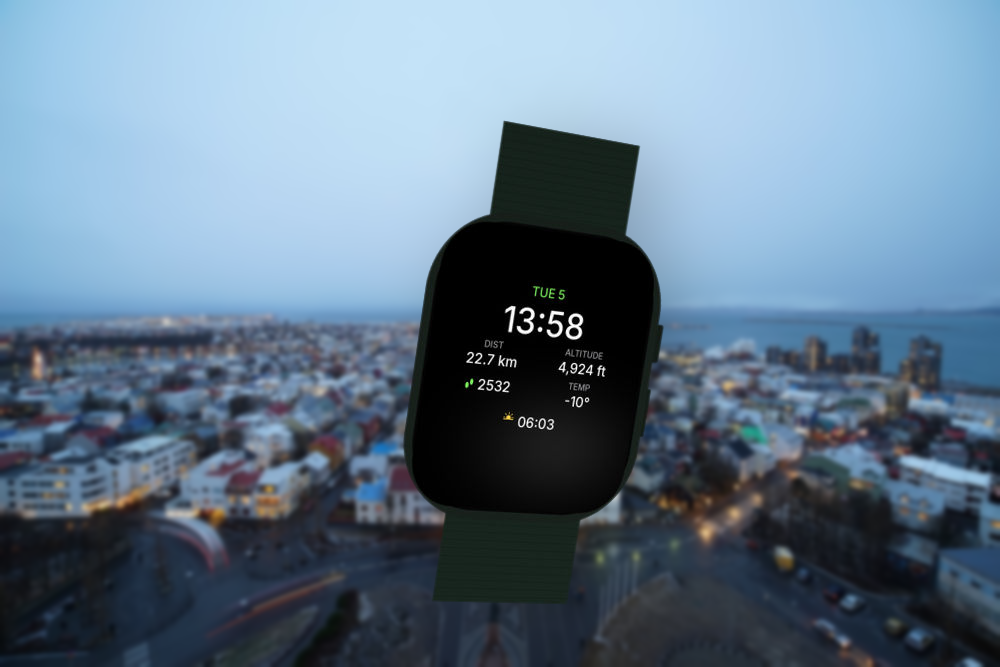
13.58
